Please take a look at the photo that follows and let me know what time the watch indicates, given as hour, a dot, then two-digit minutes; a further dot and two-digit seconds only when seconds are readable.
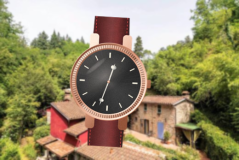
12.33
